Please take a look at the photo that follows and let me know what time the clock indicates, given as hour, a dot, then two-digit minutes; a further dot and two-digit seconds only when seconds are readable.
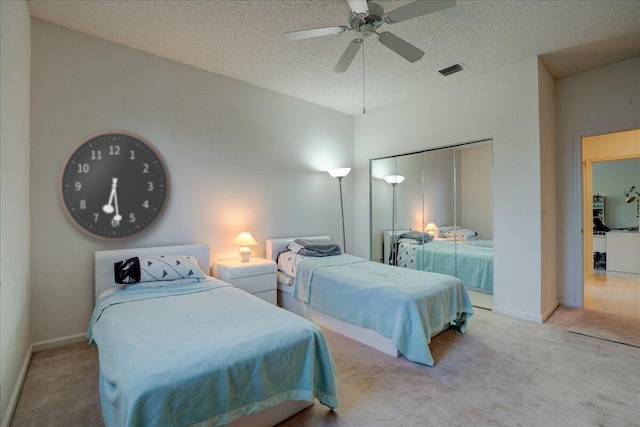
6.29
